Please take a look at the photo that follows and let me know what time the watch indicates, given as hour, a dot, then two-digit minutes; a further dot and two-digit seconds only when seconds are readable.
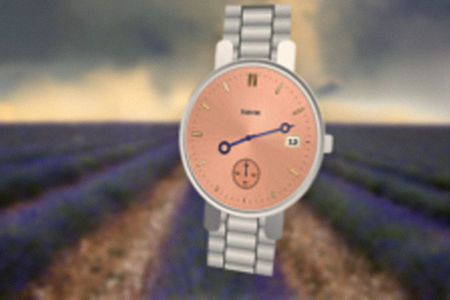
8.12
